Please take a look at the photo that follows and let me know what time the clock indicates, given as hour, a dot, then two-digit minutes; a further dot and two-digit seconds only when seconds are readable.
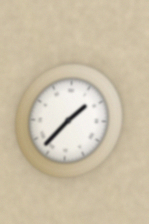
1.37
